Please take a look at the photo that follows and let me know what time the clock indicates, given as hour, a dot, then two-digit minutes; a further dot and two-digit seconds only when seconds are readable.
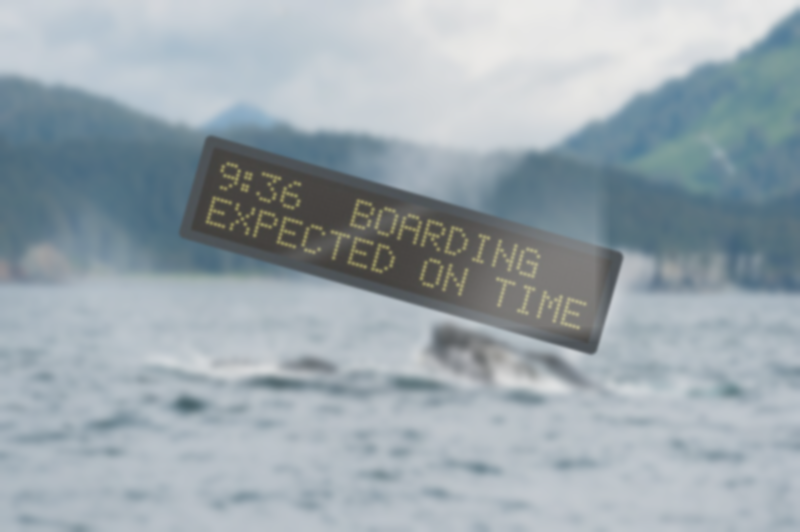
9.36
